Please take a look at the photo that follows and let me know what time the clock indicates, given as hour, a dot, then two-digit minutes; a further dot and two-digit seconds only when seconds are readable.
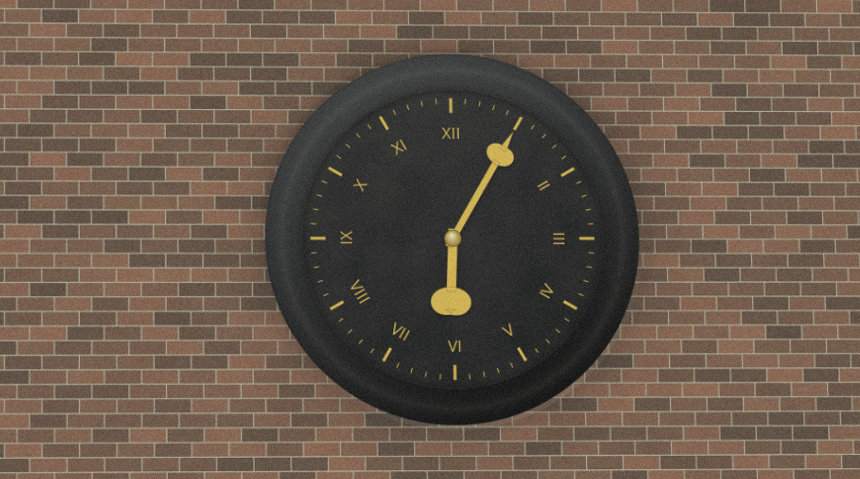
6.05
